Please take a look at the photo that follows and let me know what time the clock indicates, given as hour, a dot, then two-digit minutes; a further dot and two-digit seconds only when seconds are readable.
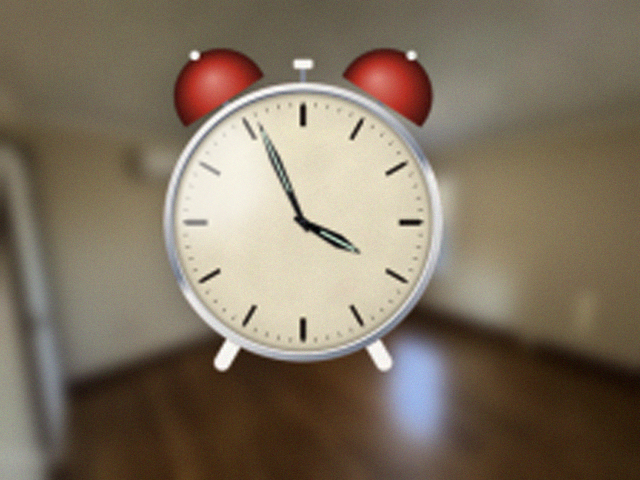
3.56
